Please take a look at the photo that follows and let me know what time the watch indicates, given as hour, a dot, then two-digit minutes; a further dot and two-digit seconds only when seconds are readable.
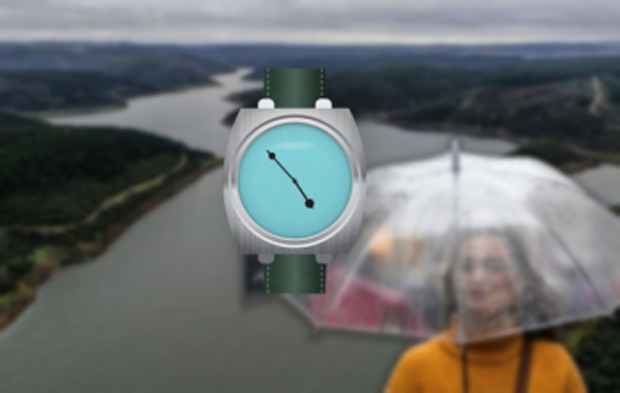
4.53
